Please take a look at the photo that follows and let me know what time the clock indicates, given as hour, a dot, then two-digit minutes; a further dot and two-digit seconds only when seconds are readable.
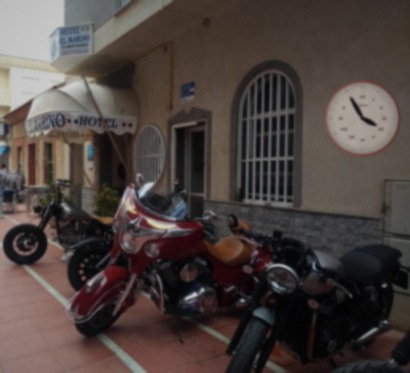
3.55
